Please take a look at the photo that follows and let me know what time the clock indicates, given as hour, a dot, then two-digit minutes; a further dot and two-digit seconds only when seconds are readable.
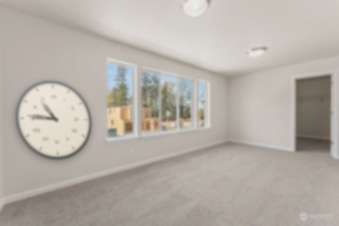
10.46
